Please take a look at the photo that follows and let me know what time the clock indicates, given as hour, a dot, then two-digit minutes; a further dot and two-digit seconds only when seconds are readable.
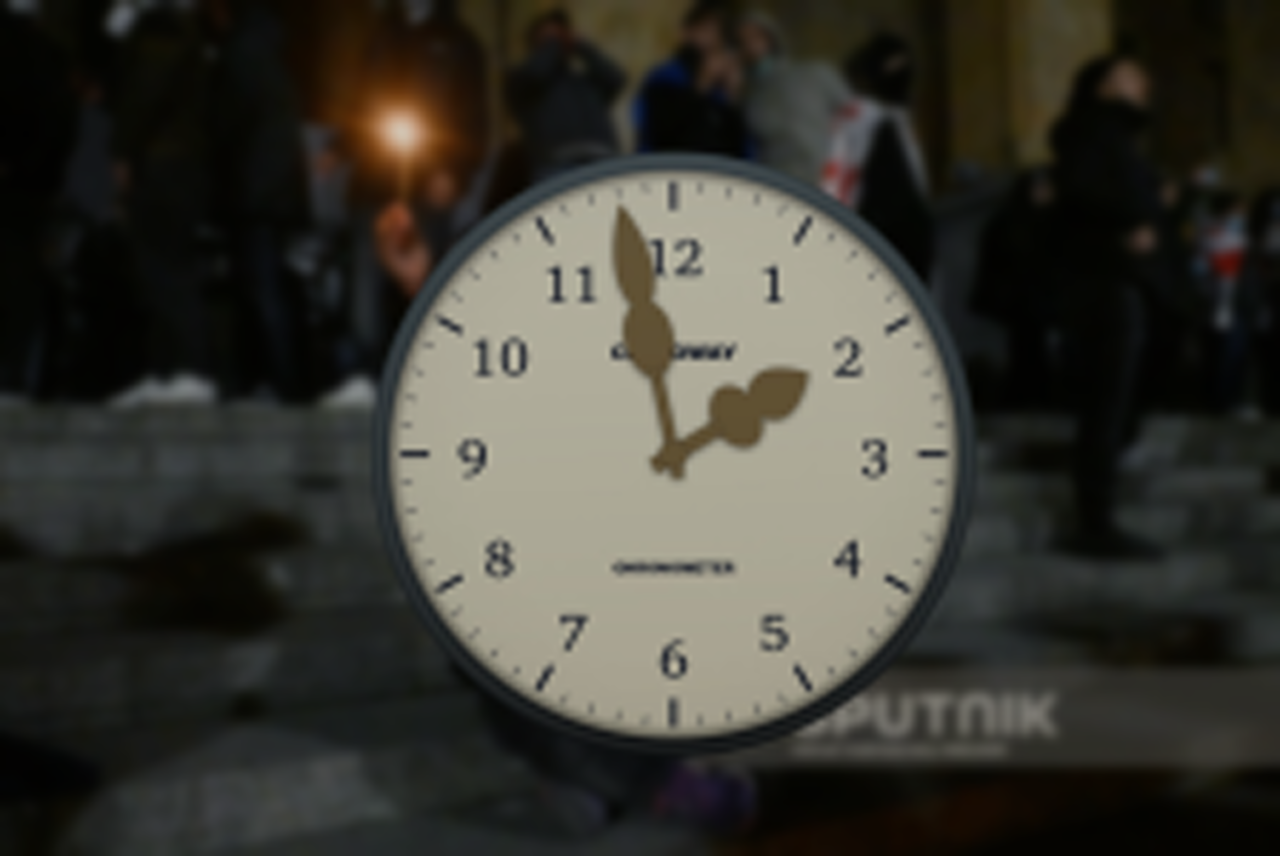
1.58
